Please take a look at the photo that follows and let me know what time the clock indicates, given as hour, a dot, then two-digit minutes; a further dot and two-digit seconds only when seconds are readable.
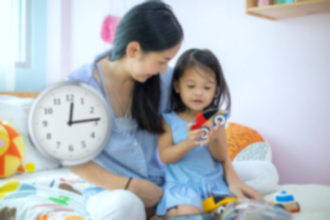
12.14
